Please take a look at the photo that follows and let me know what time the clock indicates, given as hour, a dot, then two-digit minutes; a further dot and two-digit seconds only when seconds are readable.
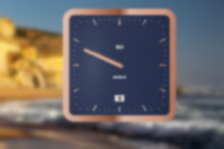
9.49
